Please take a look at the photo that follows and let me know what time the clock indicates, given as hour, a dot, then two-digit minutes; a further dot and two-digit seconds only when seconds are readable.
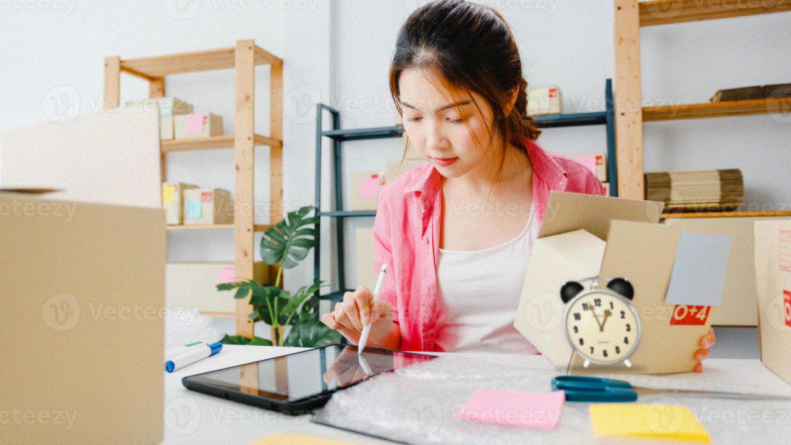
12.57
